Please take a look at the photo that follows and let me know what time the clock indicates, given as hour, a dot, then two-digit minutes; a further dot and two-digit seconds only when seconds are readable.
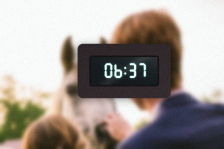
6.37
